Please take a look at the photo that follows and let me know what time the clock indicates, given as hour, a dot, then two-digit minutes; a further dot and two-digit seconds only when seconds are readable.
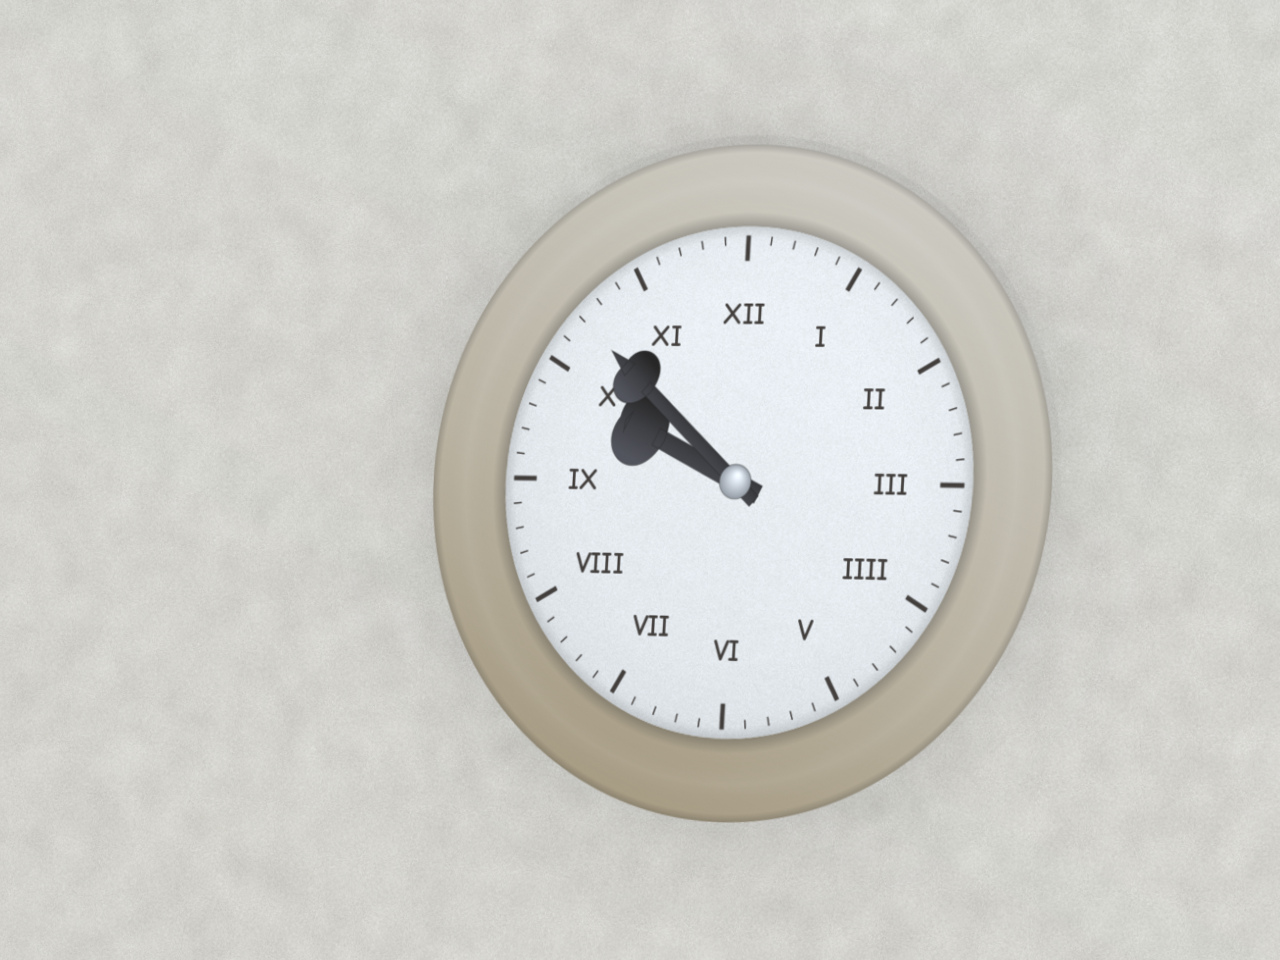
9.52
